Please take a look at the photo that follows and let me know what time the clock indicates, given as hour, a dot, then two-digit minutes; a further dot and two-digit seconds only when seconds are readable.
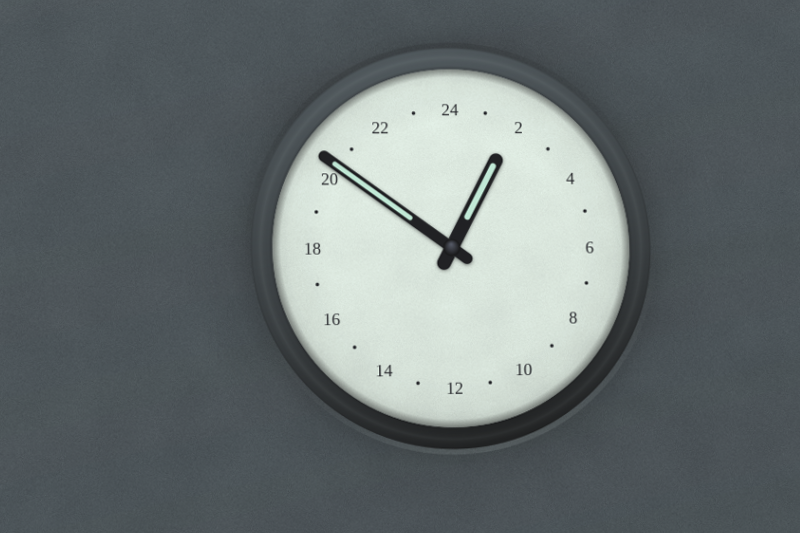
1.51
